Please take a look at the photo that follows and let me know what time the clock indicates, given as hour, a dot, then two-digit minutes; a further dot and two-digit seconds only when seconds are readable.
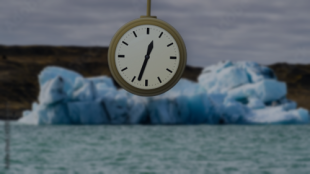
12.33
